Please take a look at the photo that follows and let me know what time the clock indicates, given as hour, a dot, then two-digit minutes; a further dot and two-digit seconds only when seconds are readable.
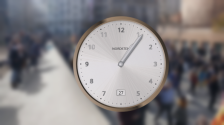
1.06
